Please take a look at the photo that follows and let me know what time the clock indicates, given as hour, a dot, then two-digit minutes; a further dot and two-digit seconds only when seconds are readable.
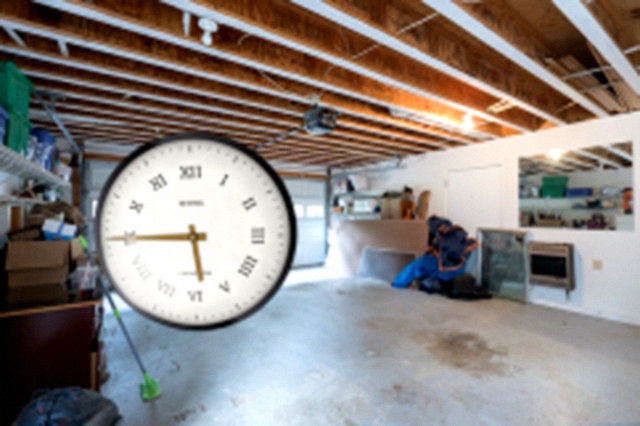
5.45
